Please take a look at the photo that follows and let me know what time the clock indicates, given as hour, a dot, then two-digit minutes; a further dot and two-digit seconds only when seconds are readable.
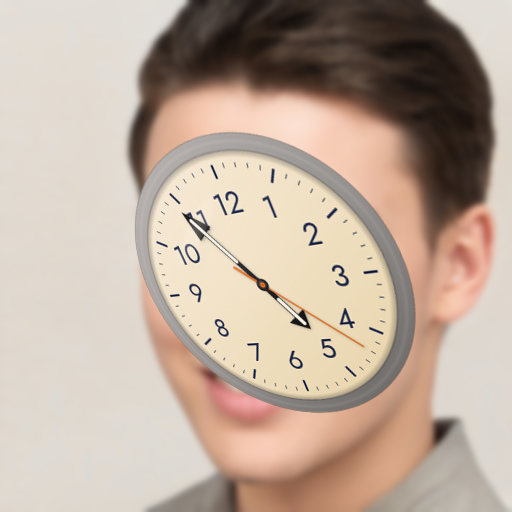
4.54.22
